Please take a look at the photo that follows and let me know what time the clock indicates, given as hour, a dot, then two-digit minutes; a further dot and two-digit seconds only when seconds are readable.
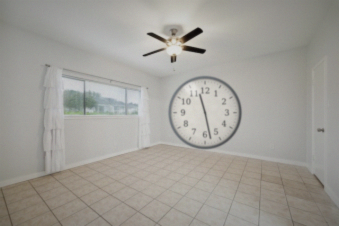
11.28
